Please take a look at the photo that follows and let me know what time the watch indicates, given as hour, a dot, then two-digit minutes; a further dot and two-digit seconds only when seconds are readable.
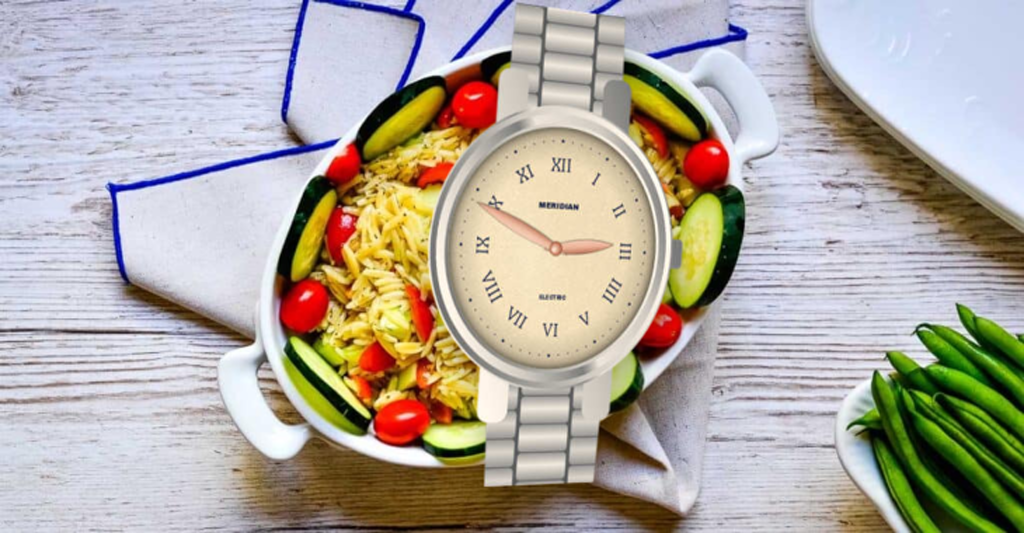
2.49
